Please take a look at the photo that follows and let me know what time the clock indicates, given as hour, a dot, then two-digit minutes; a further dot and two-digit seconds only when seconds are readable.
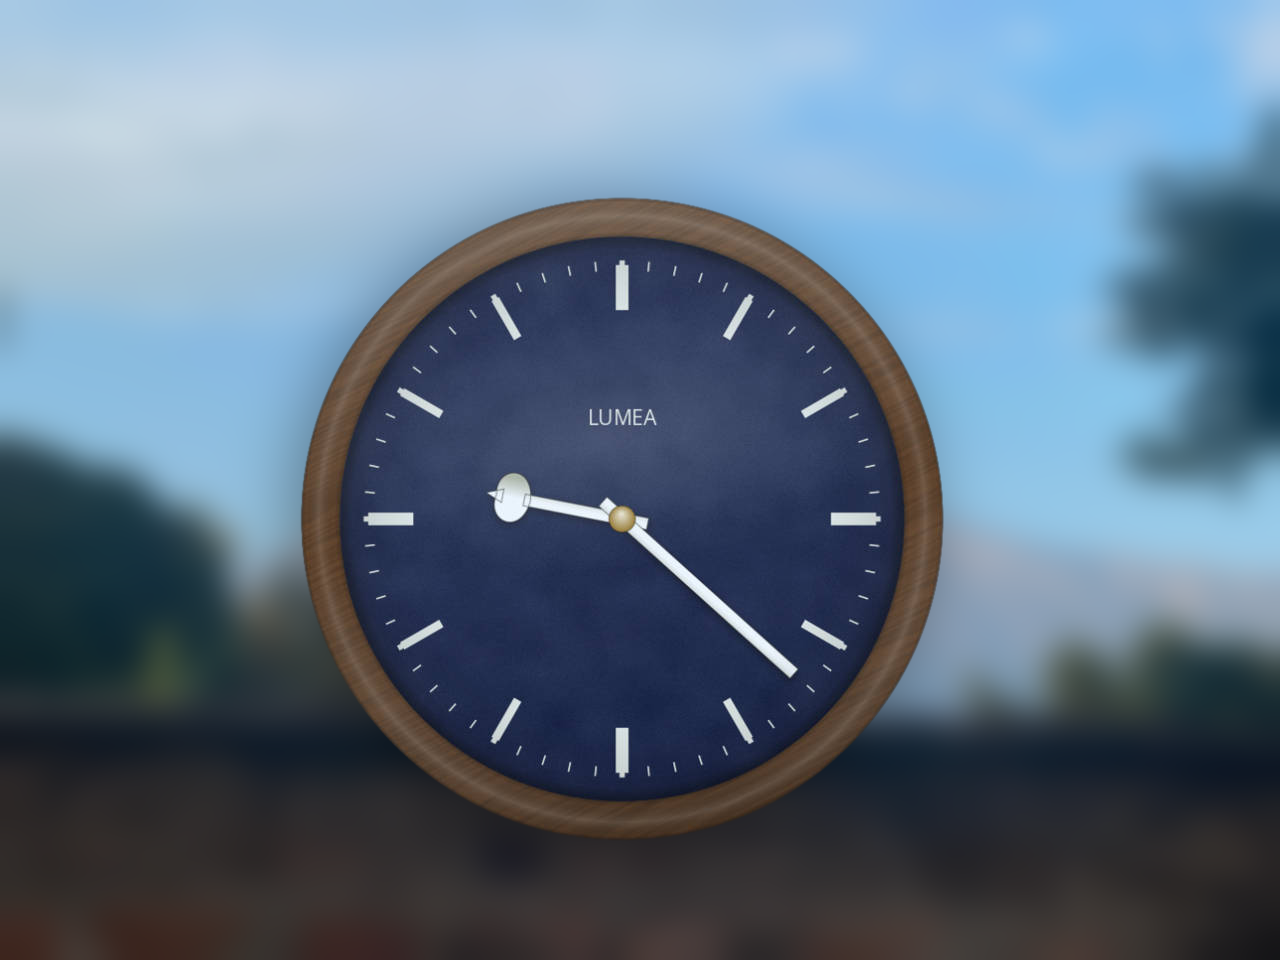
9.22
